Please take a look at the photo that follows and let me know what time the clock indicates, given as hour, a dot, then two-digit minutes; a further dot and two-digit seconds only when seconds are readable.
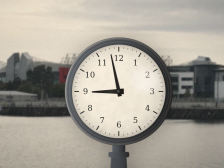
8.58
